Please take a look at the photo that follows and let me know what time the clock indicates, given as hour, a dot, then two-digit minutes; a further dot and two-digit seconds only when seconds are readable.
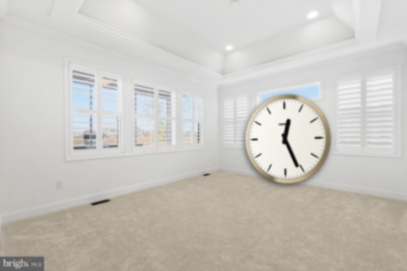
12.26
